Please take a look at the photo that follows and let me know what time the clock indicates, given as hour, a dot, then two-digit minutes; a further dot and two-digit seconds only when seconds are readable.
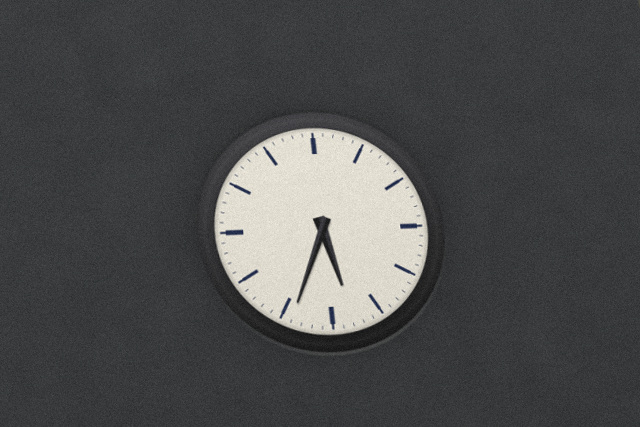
5.34
